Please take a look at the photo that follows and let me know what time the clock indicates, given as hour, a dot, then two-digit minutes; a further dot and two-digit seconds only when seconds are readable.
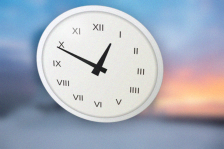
12.49
